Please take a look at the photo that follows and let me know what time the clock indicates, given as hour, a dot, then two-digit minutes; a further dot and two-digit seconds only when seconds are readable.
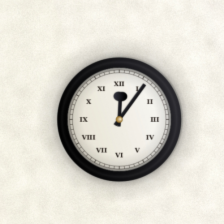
12.06
